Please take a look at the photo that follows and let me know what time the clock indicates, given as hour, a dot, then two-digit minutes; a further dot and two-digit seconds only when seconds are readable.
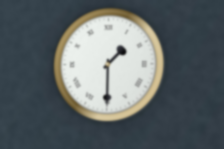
1.30
